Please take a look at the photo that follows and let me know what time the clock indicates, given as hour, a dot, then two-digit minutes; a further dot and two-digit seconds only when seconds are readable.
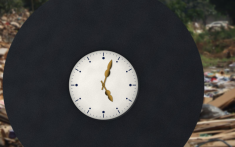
5.03
